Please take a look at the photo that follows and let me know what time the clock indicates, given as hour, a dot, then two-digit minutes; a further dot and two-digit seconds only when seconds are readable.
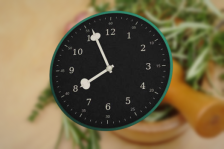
7.56
